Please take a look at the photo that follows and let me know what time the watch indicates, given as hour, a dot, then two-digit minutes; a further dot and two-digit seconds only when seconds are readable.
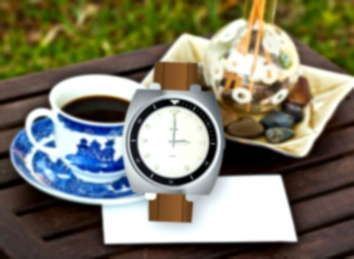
3.00
